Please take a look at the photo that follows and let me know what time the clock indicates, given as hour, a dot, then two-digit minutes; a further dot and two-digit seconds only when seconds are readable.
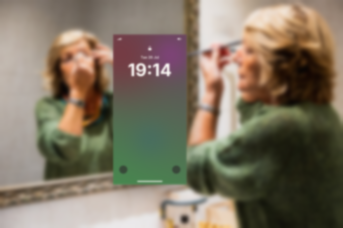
19.14
